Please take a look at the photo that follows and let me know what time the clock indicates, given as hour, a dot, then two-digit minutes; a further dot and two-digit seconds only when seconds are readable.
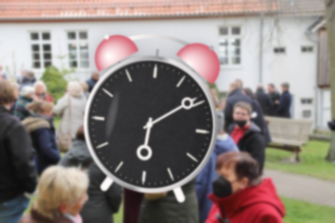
6.09
